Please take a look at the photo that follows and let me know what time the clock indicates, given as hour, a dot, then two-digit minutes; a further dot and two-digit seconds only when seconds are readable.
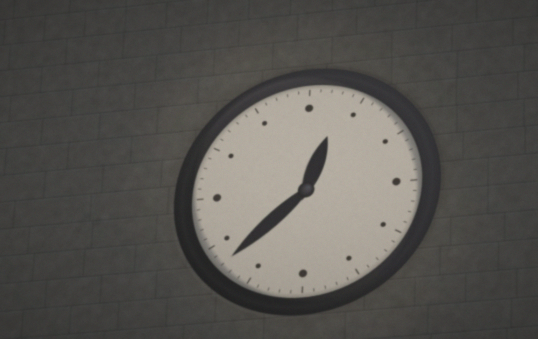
12.38
